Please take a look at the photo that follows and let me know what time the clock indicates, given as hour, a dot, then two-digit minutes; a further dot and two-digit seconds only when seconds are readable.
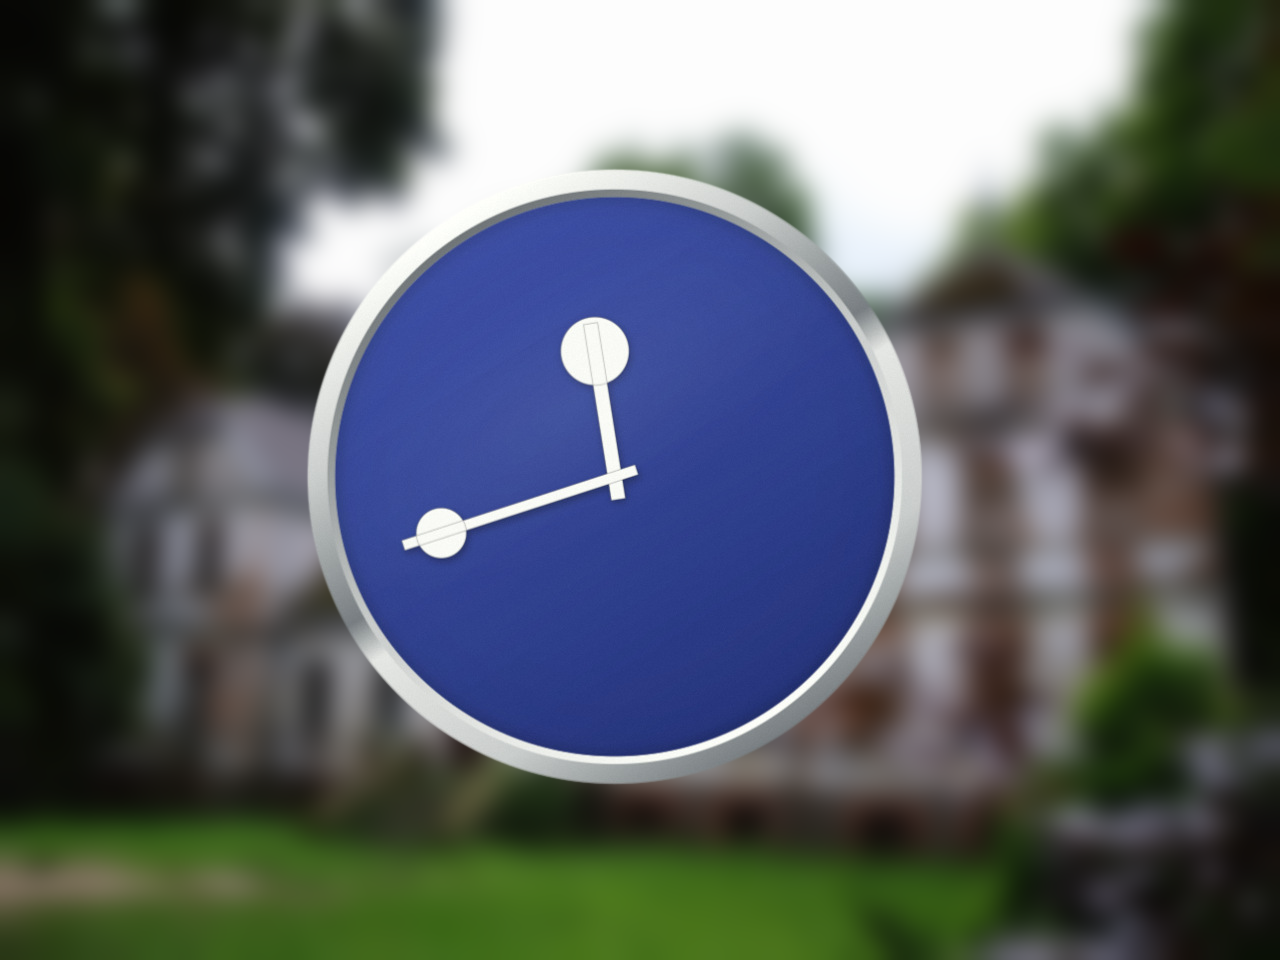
11.42
